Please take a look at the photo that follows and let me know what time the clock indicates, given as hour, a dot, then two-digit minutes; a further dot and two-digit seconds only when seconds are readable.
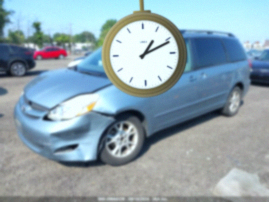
1.11
